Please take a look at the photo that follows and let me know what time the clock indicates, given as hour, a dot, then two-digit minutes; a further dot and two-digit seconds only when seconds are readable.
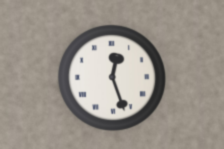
12.27
